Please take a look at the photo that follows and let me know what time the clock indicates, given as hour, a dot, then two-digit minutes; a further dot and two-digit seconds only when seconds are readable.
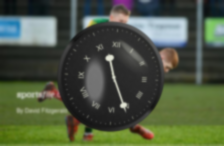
11.26
